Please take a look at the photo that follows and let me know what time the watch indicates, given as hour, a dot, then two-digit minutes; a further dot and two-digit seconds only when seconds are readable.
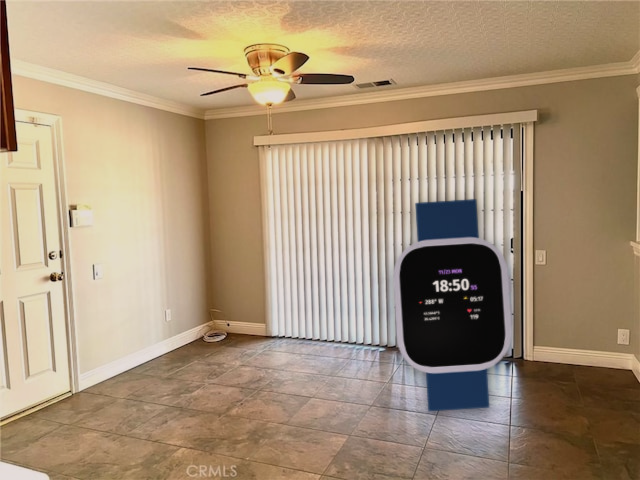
18.50
